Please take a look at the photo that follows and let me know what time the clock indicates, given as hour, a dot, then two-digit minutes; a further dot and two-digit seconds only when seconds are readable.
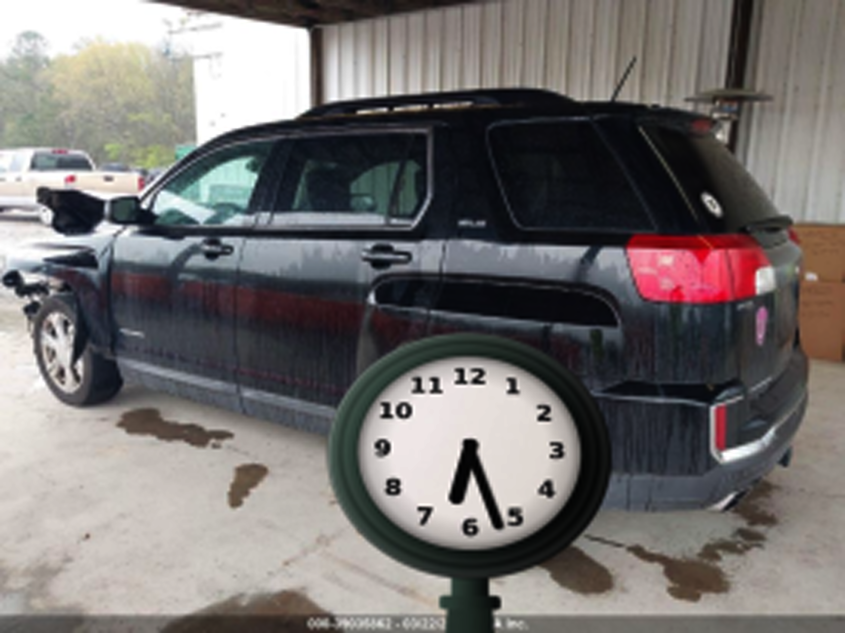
6.27
